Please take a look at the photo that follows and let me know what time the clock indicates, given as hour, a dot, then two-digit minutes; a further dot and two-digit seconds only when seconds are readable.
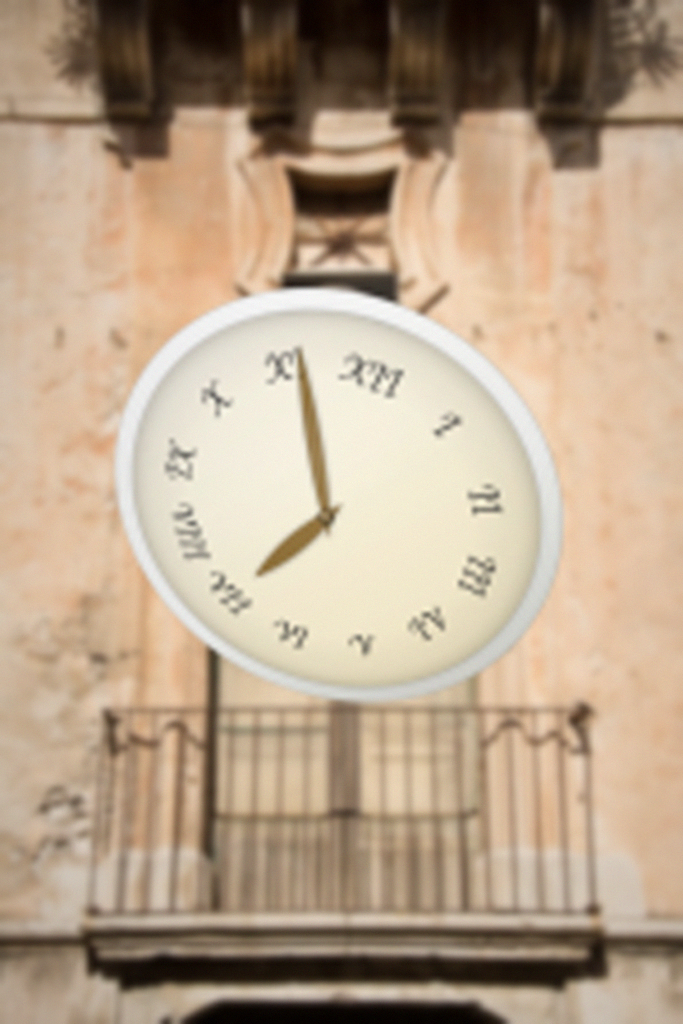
6.56
